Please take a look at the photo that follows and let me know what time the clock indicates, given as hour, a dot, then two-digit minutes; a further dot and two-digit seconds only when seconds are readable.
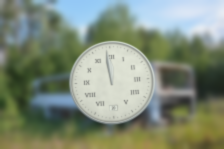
11.59
